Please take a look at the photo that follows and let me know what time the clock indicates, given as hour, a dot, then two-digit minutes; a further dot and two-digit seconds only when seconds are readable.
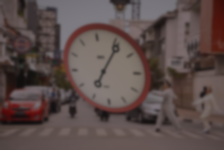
7.06
